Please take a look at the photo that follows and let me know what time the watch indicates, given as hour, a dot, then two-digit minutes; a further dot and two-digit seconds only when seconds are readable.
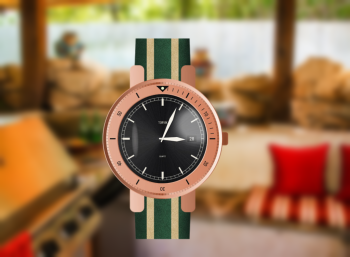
3.04
